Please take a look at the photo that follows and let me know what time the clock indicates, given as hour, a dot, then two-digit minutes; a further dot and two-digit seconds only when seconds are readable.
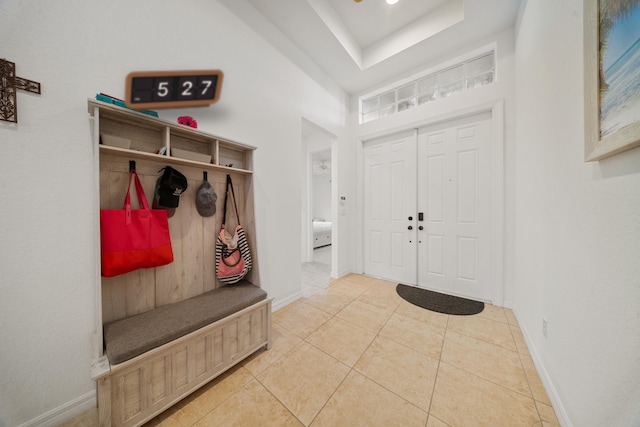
5.27
